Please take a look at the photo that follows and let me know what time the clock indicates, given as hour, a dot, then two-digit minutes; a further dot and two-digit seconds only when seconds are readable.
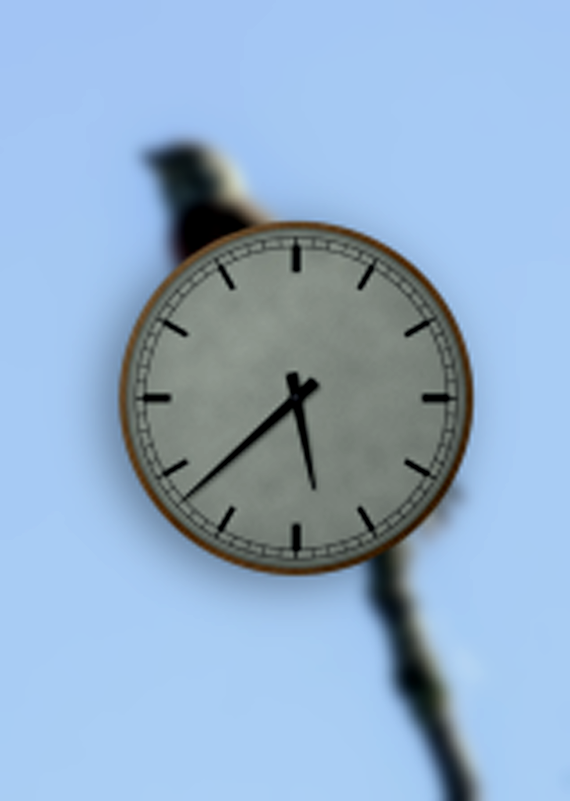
5.38
